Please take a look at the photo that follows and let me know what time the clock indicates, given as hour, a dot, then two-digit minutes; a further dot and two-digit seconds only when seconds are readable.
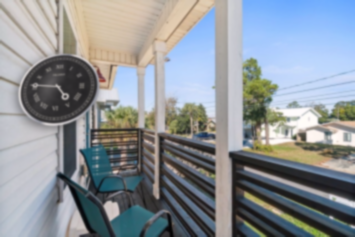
4.46
